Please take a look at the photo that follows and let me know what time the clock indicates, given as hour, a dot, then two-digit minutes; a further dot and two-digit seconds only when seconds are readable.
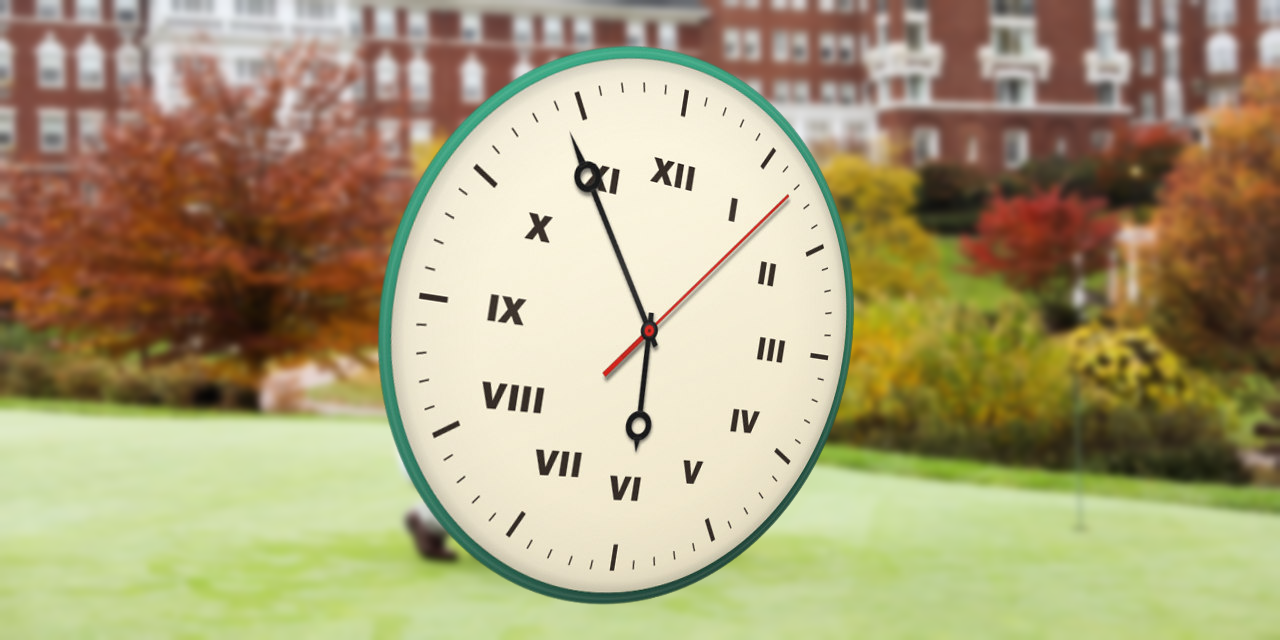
5.54.07
